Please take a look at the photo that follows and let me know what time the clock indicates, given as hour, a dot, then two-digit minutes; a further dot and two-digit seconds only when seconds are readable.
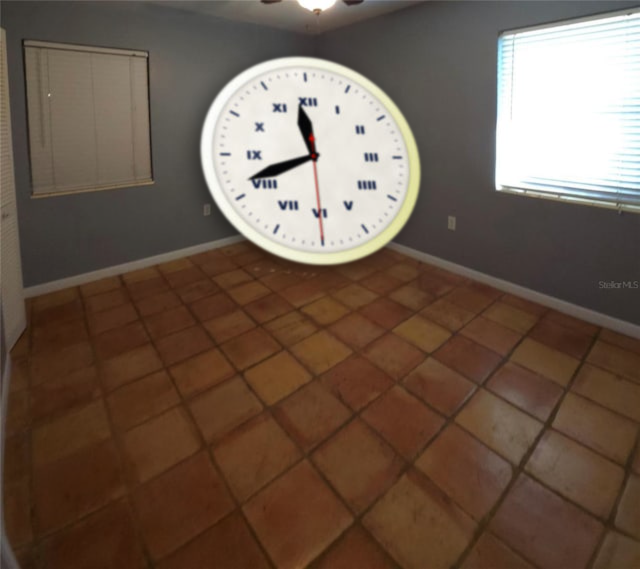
11.41.30
